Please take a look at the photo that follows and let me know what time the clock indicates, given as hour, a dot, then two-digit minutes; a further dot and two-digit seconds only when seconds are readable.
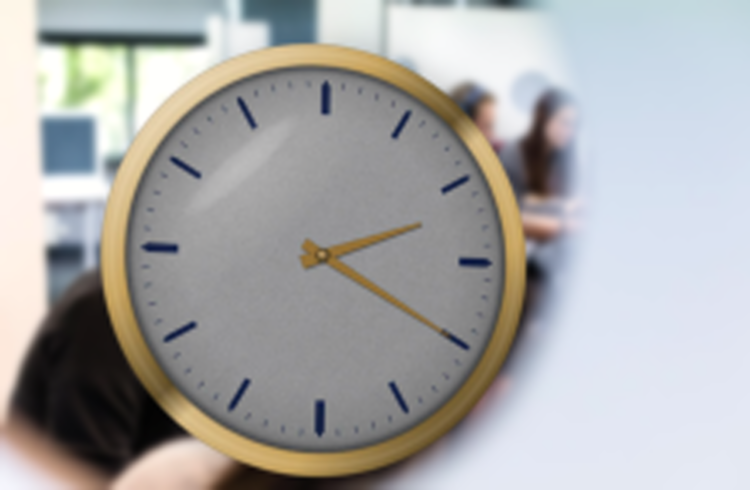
2.20
